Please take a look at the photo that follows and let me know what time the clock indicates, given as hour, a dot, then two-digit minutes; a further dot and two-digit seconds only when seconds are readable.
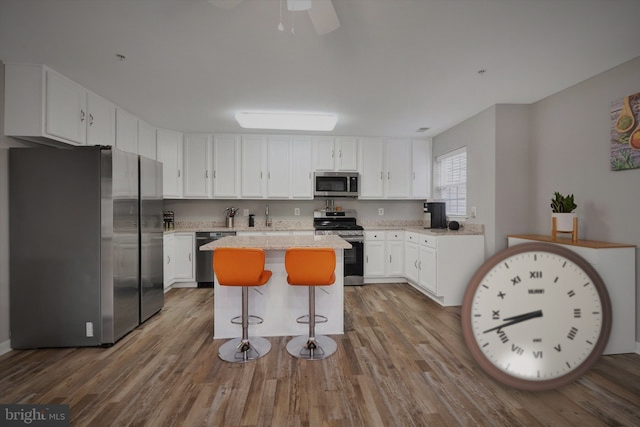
8.42
